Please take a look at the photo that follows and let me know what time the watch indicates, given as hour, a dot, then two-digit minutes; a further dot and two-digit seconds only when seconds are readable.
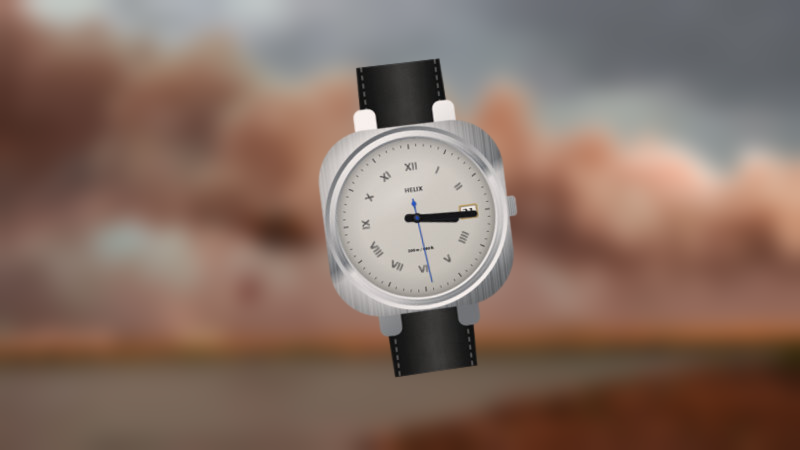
3.15.29
